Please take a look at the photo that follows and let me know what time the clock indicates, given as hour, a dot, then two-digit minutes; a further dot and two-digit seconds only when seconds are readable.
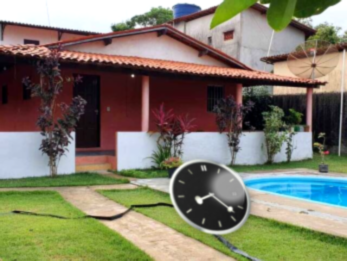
8.23
